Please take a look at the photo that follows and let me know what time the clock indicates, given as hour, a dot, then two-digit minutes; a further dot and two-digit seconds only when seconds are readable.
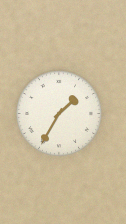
1.35
